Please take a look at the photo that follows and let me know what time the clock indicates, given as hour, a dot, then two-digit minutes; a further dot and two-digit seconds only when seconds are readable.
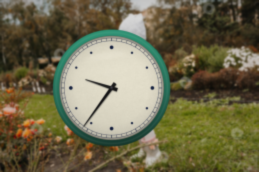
9.36
